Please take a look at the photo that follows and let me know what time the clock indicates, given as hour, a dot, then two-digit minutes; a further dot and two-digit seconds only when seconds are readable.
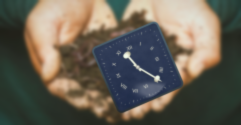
11.24
